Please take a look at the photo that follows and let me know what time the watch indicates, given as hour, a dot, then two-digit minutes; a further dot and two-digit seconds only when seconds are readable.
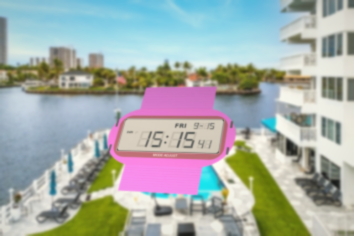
15.15
